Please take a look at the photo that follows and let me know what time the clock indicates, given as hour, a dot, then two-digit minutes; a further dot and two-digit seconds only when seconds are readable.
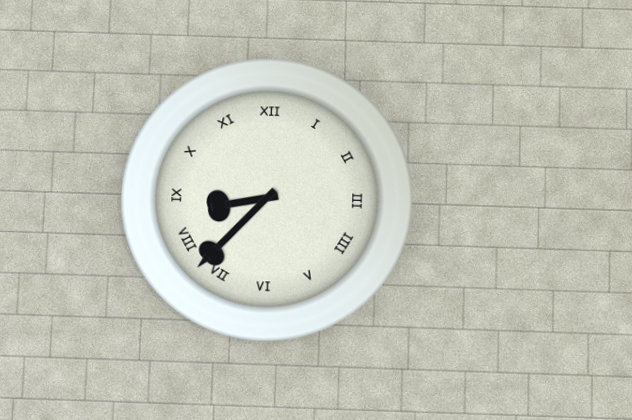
8.37
